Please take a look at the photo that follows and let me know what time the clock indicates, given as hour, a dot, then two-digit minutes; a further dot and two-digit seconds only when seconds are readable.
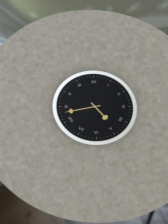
4.43
